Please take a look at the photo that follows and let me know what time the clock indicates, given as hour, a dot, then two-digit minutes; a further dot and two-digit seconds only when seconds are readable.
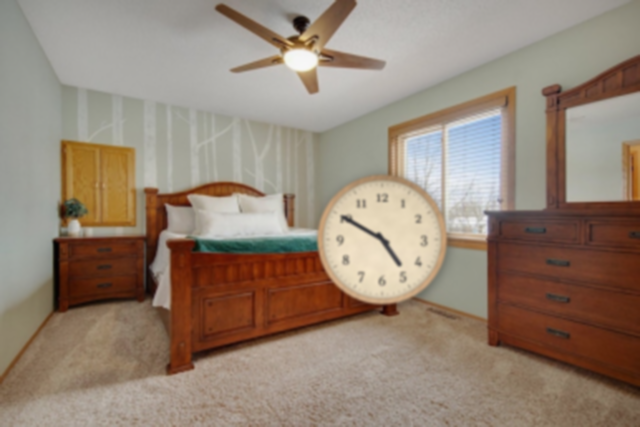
4.50
